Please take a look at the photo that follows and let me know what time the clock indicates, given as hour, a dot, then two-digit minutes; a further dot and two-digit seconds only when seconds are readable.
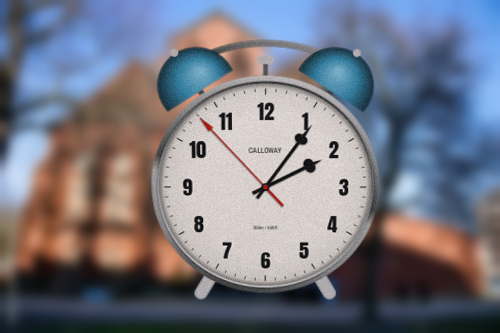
2.05.53
